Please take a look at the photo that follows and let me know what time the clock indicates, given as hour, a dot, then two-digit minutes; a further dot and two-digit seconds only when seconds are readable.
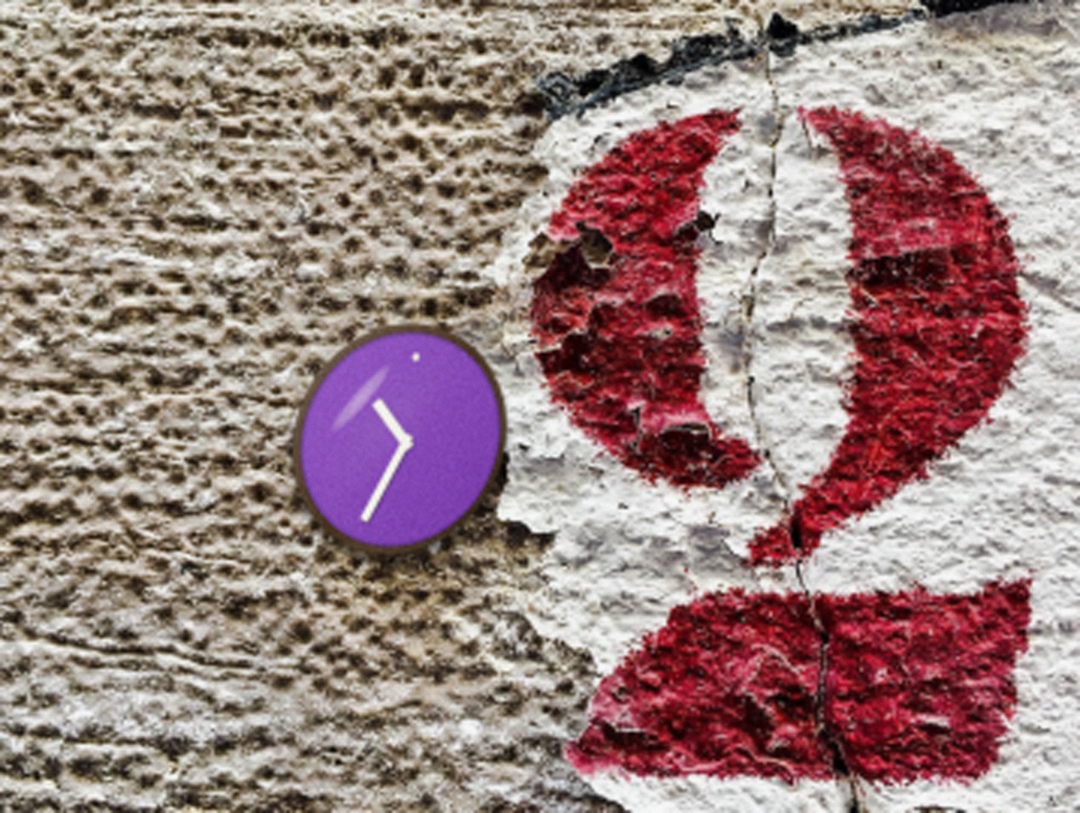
10.34
